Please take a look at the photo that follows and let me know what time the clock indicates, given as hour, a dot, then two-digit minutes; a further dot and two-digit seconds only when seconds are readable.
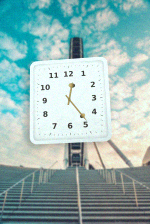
12.24
